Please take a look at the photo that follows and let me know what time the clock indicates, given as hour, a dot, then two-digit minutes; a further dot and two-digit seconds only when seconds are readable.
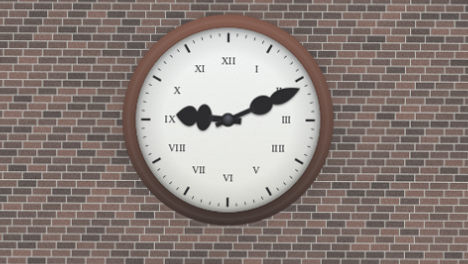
9.11
